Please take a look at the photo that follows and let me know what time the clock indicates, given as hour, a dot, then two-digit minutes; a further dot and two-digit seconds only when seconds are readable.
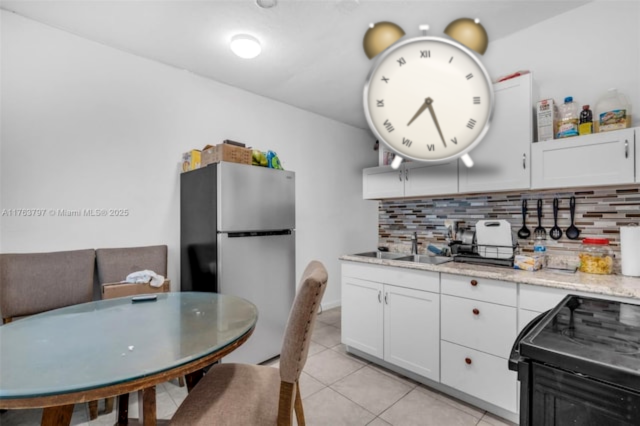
7.27
